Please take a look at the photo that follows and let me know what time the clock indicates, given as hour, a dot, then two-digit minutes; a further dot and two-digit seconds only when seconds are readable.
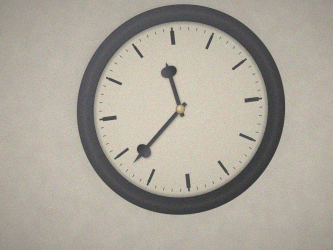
11.38
